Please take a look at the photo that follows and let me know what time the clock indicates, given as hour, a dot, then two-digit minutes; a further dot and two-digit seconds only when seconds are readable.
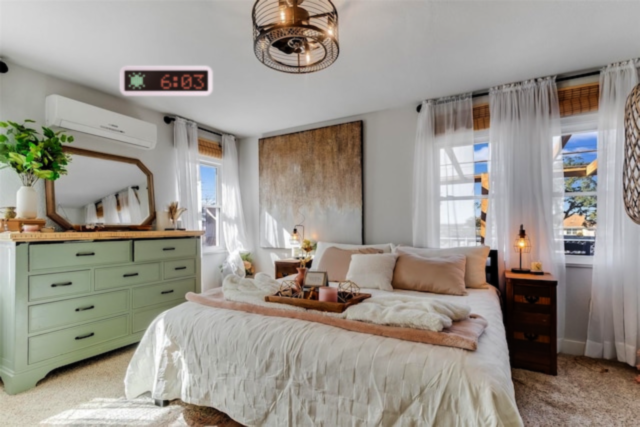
6.03
